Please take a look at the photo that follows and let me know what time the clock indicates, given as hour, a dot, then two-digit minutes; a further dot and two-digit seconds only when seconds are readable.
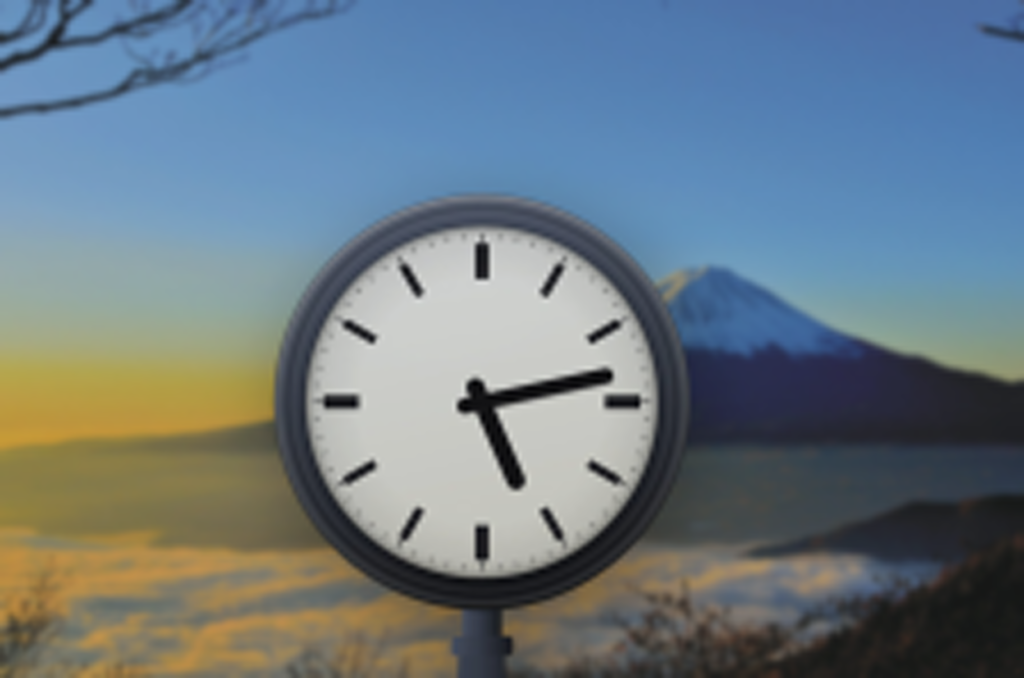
5.13
